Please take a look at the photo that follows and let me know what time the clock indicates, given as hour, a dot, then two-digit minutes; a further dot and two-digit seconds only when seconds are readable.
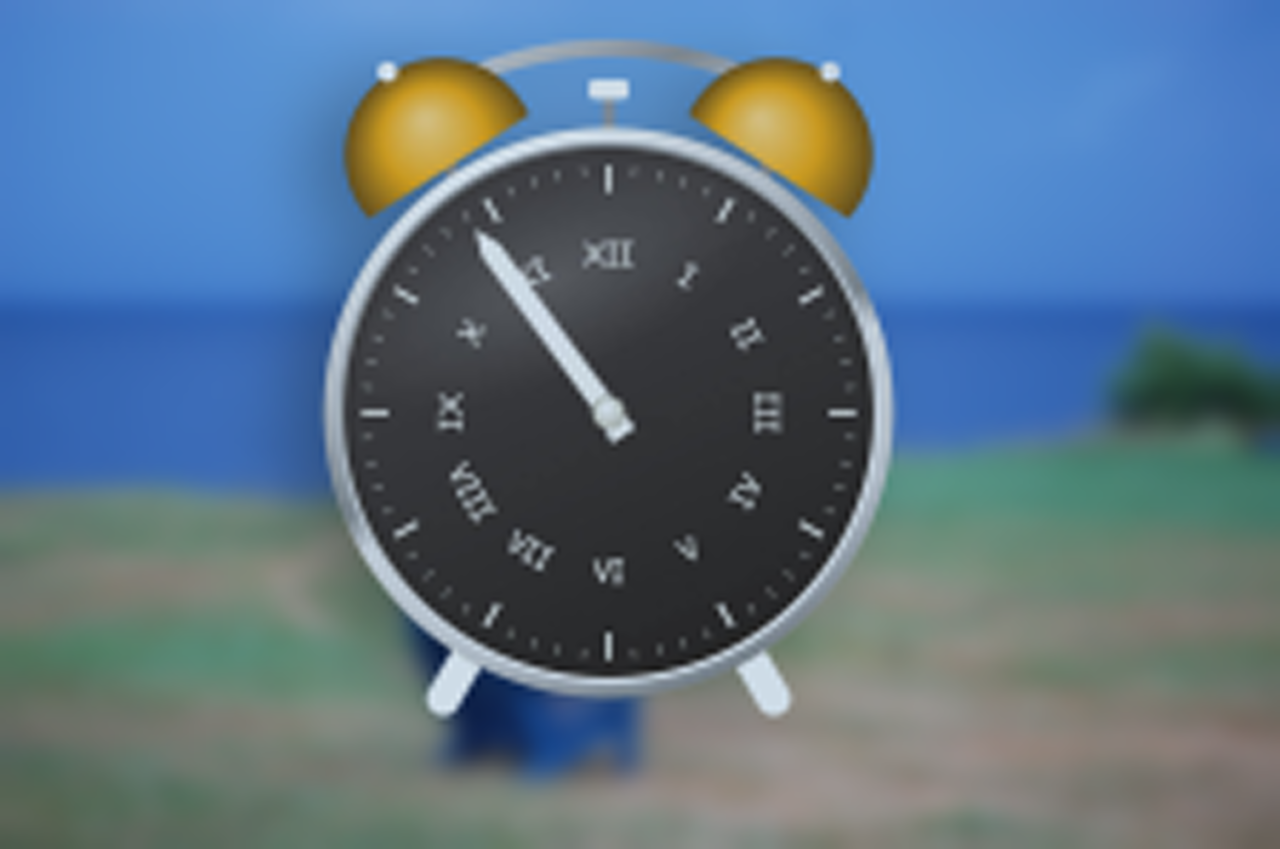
10.54
